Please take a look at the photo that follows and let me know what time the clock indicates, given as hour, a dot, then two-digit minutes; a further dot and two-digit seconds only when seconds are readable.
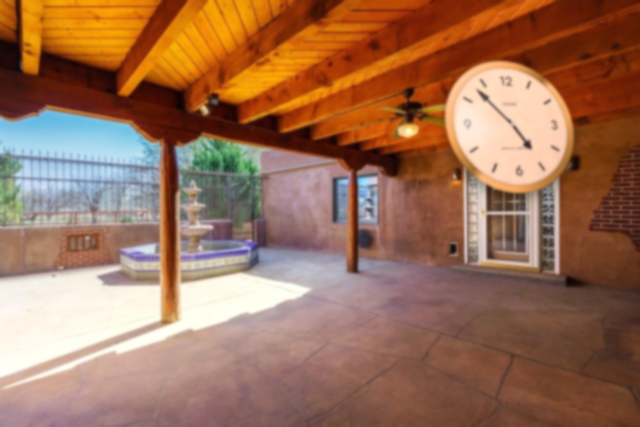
4.53
